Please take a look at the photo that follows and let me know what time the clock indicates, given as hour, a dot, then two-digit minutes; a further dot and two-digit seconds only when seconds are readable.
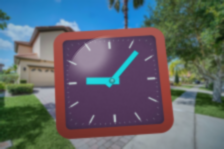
9.07
